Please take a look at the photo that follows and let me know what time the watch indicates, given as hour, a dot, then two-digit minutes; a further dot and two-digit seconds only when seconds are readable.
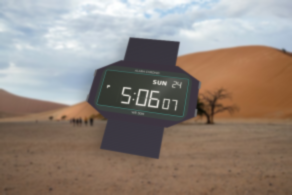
5.06.07
